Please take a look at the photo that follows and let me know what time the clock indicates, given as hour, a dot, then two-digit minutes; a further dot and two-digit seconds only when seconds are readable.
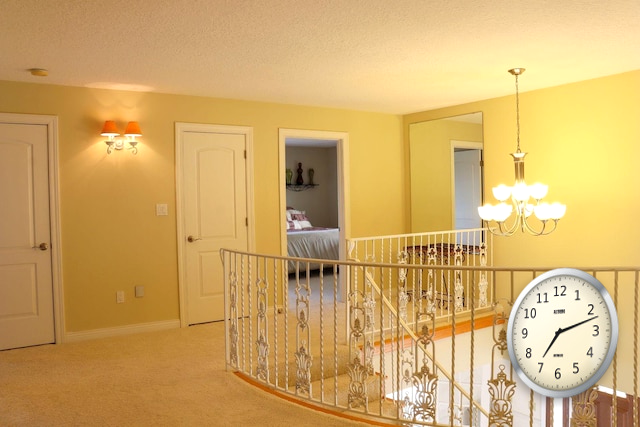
7.12
